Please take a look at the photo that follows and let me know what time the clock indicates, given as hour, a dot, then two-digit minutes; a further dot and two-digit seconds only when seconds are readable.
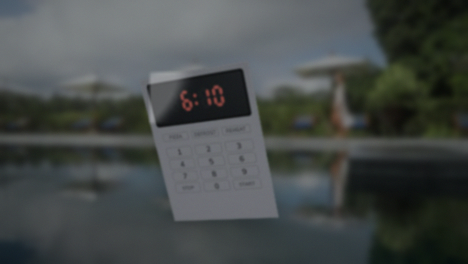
6.10
